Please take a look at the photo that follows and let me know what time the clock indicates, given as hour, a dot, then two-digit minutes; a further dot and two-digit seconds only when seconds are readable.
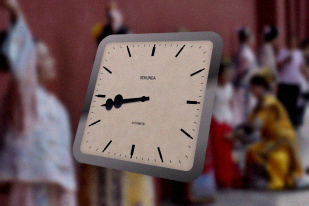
8.43
